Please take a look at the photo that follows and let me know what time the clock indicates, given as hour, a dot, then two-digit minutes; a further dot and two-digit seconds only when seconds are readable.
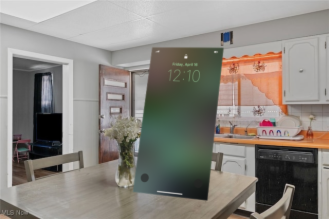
12.10
